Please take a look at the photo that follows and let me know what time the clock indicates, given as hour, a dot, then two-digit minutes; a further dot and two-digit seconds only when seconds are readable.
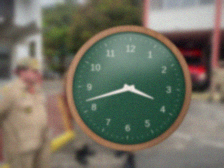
3.42
